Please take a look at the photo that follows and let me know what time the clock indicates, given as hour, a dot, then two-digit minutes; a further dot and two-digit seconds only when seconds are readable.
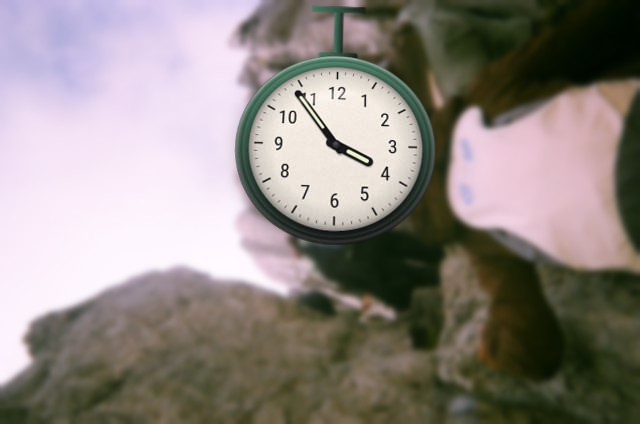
3.54
